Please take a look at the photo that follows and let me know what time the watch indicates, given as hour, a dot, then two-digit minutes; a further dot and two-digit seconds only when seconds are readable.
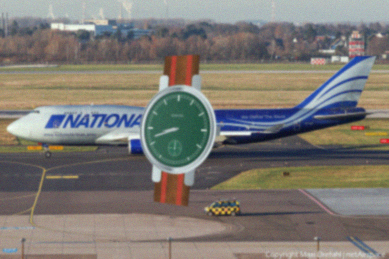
8.42
